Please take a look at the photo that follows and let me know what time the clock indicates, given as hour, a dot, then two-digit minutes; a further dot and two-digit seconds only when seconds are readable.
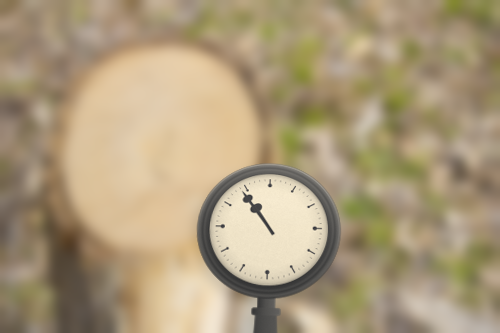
10.54
